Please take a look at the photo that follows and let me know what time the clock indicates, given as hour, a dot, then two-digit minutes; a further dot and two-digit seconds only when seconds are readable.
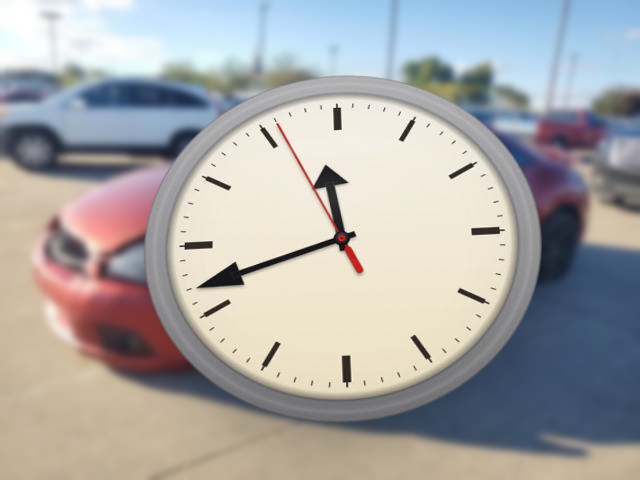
11.41.56
